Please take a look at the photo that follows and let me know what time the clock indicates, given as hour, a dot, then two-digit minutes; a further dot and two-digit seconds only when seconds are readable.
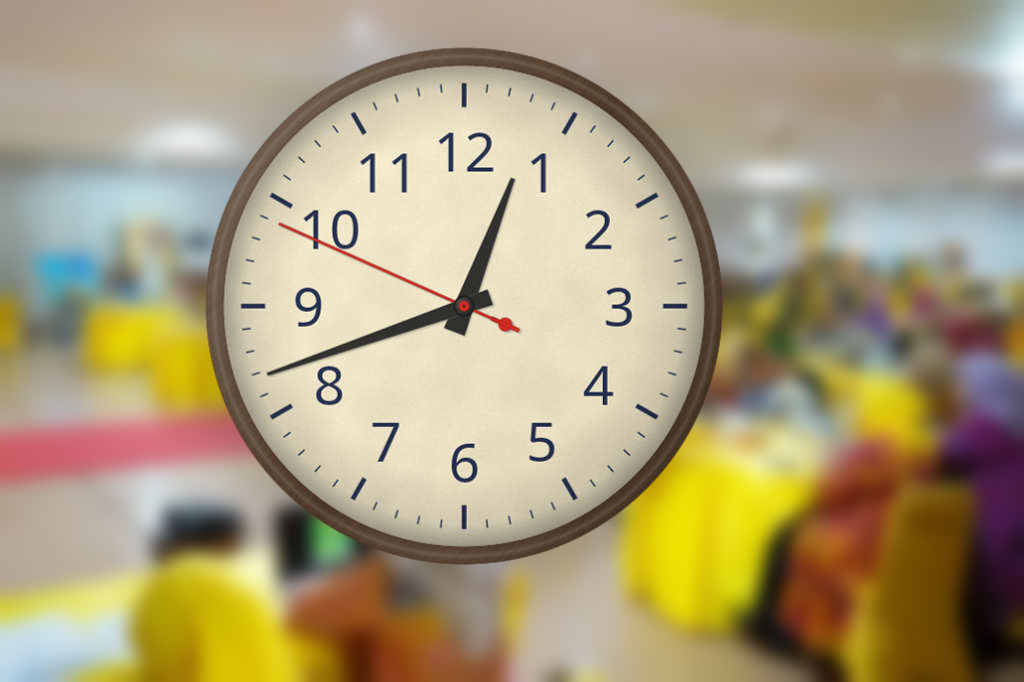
12.41.49
